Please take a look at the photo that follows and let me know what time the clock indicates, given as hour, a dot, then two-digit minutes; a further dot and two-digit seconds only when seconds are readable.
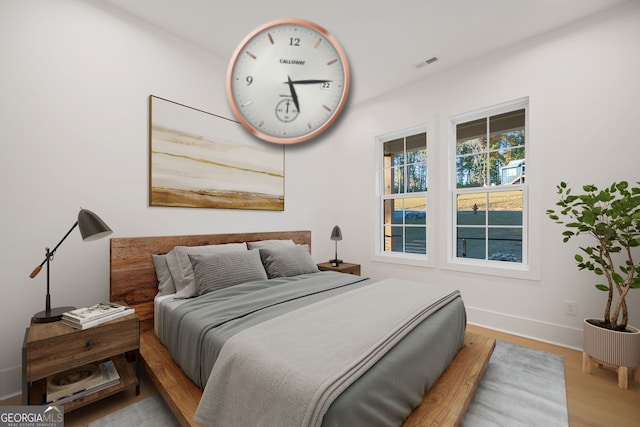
5.14
